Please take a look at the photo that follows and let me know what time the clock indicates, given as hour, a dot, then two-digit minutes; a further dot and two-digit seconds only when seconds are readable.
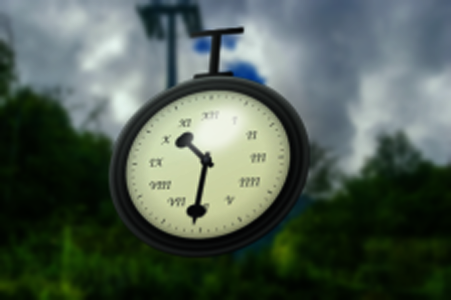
10.31
